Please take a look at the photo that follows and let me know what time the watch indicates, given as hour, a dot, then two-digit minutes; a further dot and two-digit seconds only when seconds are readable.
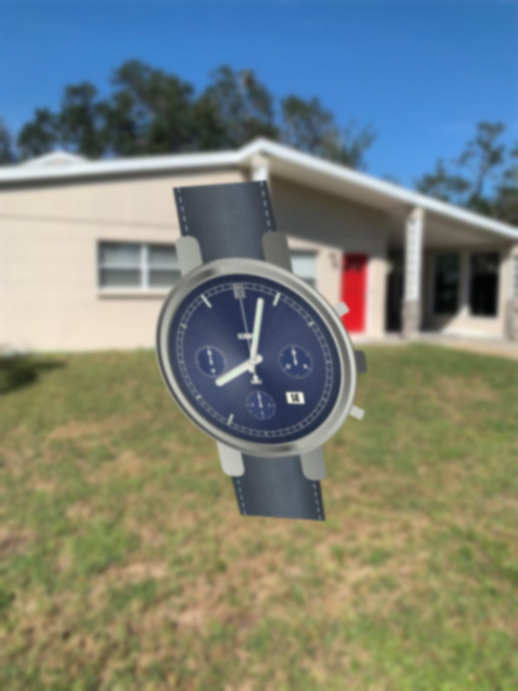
8.03
